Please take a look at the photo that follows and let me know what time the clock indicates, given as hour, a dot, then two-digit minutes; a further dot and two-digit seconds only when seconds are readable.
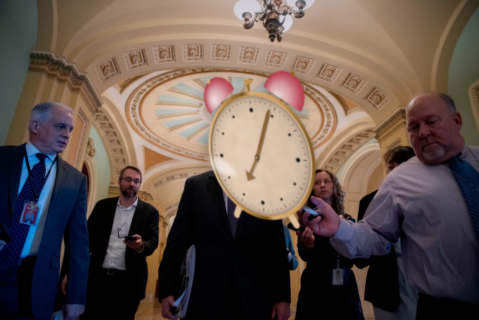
7.04
